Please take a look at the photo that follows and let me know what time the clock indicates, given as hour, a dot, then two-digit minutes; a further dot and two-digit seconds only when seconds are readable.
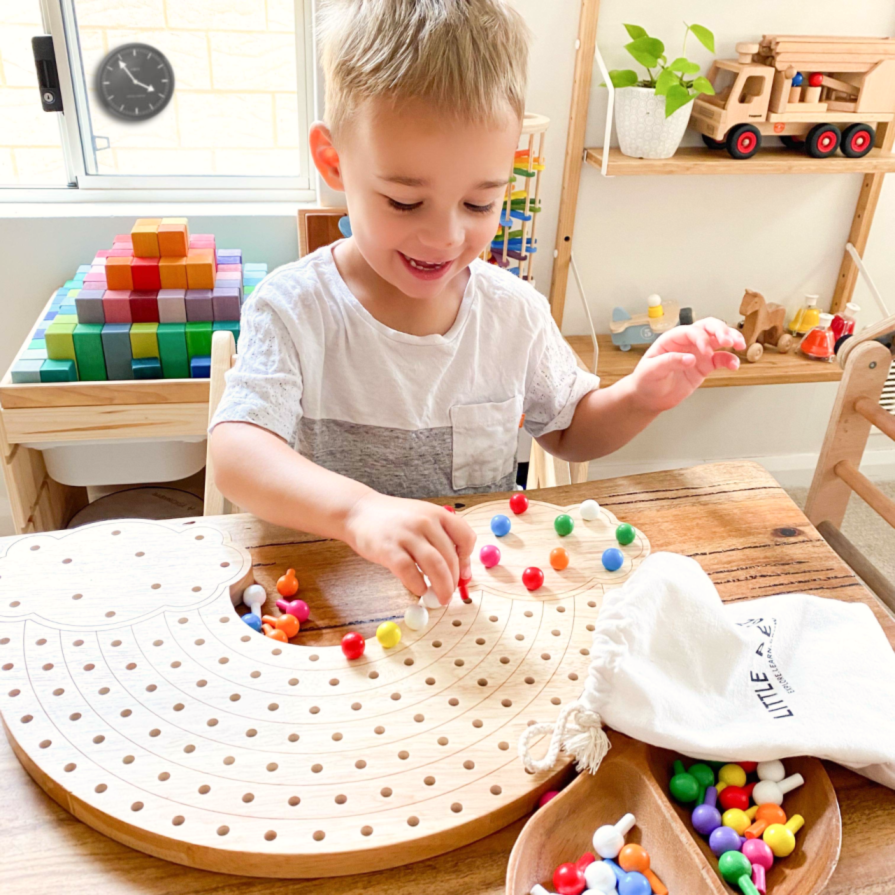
3.54
